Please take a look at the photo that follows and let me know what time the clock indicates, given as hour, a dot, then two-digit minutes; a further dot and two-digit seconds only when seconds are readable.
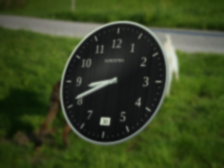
8.41
